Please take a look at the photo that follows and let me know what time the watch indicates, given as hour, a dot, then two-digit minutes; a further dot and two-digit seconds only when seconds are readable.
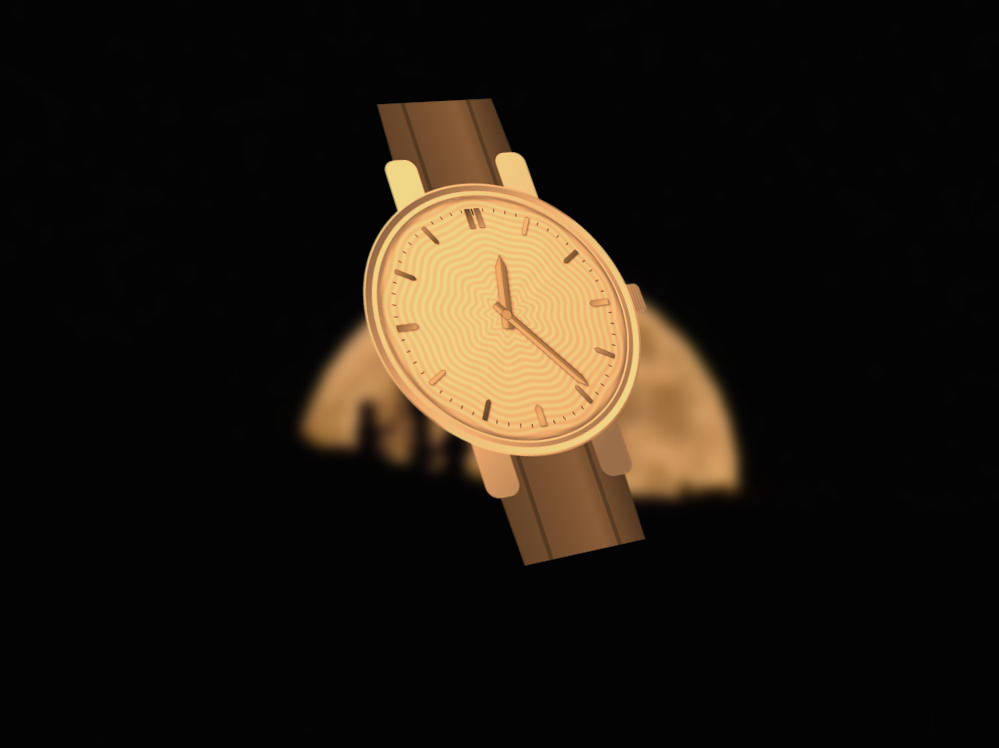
12.24
